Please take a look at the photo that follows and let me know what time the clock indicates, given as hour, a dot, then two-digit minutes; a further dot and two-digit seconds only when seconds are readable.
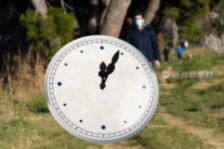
12.04
